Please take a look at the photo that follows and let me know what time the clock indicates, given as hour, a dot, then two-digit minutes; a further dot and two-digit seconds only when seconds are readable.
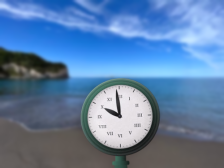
9.59
